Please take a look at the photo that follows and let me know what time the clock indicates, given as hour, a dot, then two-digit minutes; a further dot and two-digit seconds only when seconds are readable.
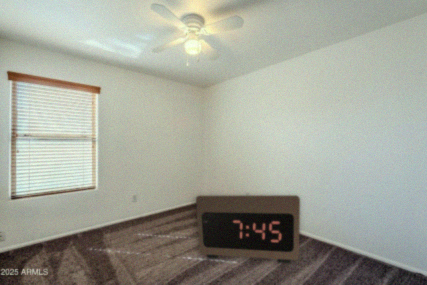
7.45
